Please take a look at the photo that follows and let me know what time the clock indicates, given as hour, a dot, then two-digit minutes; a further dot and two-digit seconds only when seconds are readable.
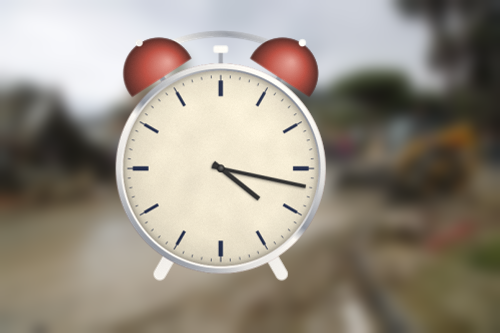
4.17
